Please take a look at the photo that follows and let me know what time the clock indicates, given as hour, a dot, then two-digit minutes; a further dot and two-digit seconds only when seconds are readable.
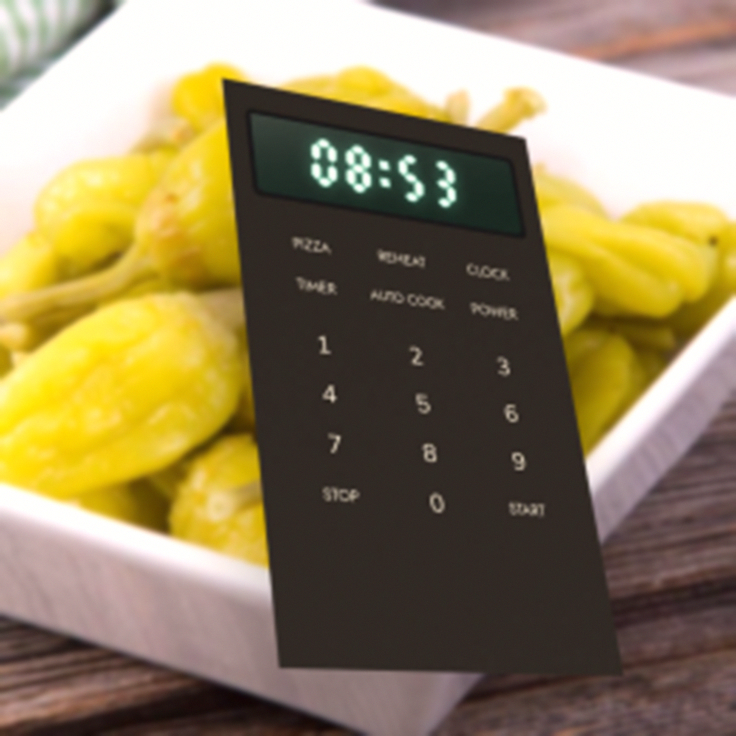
8.53
